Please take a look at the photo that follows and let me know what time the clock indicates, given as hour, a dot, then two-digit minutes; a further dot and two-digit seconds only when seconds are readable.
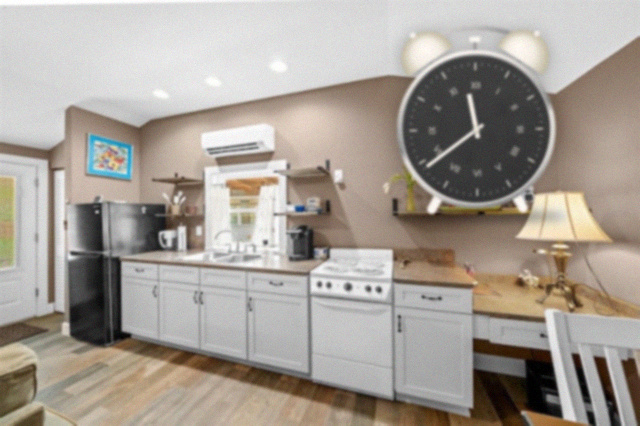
11.39
